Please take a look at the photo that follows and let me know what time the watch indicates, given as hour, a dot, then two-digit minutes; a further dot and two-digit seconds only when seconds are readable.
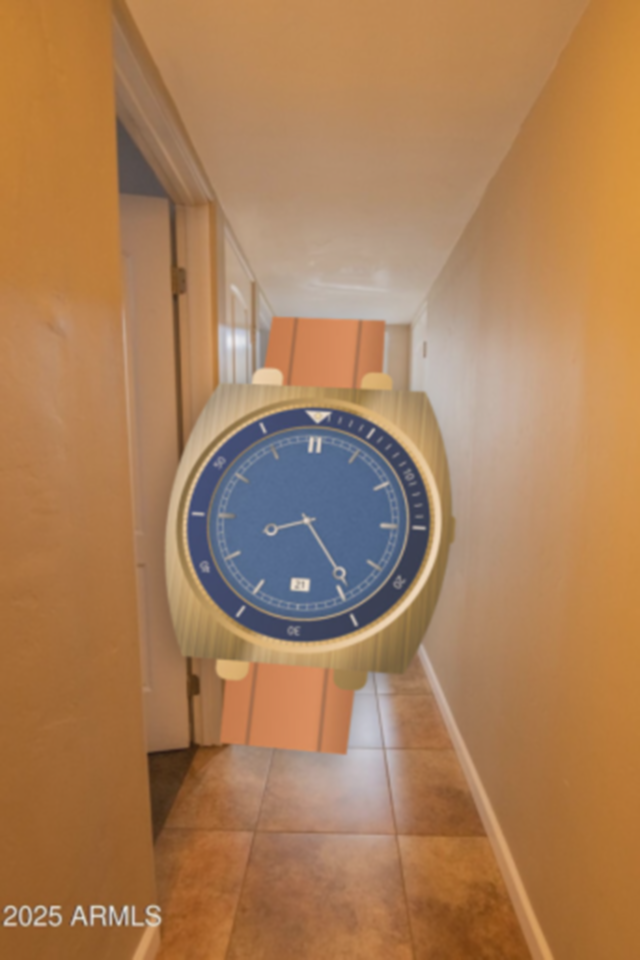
8.24
